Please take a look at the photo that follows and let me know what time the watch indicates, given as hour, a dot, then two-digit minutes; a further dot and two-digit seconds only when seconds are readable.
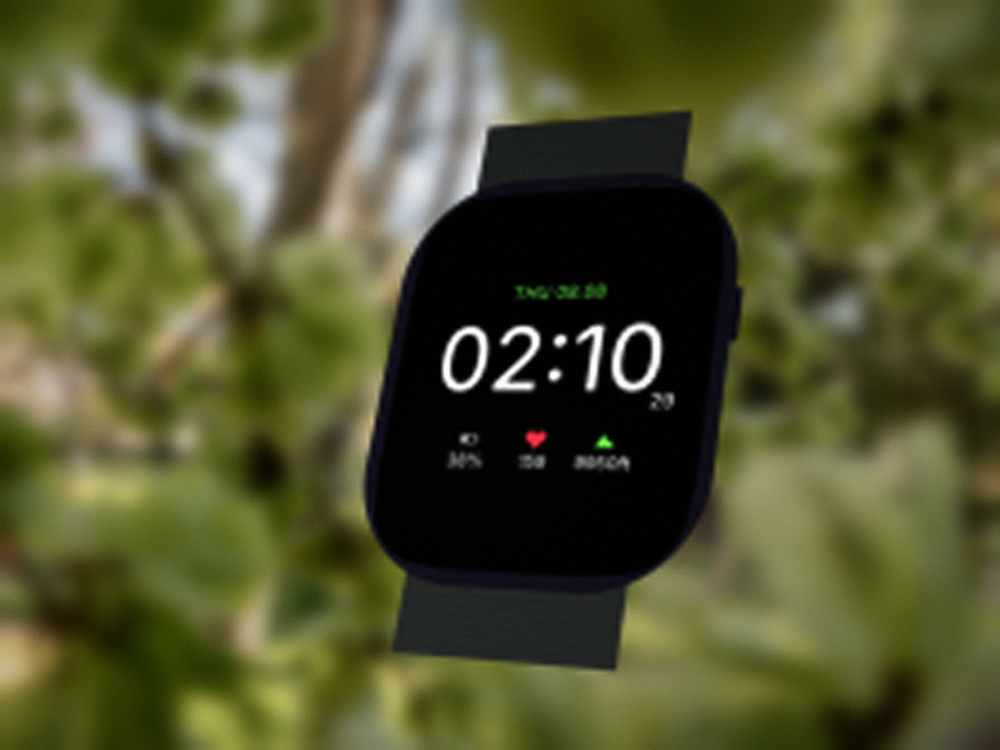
2.10
